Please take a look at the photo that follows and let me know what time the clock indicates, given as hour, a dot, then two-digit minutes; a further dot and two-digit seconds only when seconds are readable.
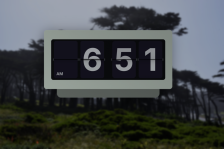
6.51
